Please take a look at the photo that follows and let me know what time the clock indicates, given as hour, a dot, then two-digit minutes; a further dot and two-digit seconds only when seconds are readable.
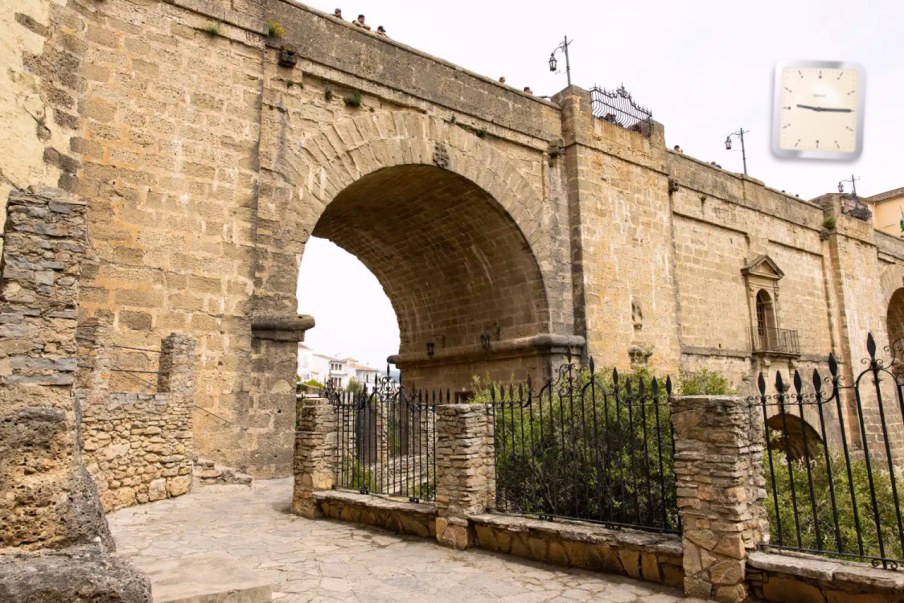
9.15
